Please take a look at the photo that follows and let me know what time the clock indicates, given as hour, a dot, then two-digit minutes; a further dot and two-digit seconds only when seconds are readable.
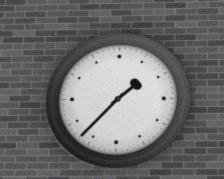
1.37
